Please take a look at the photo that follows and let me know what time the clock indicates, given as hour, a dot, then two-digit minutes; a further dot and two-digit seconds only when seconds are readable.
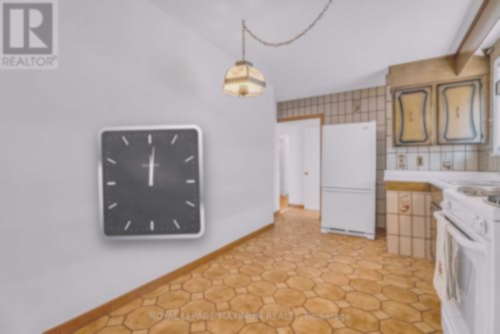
12.01
